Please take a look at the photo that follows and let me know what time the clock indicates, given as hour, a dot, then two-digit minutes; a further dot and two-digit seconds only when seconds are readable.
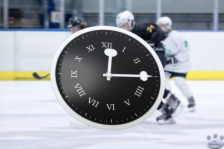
12.15
